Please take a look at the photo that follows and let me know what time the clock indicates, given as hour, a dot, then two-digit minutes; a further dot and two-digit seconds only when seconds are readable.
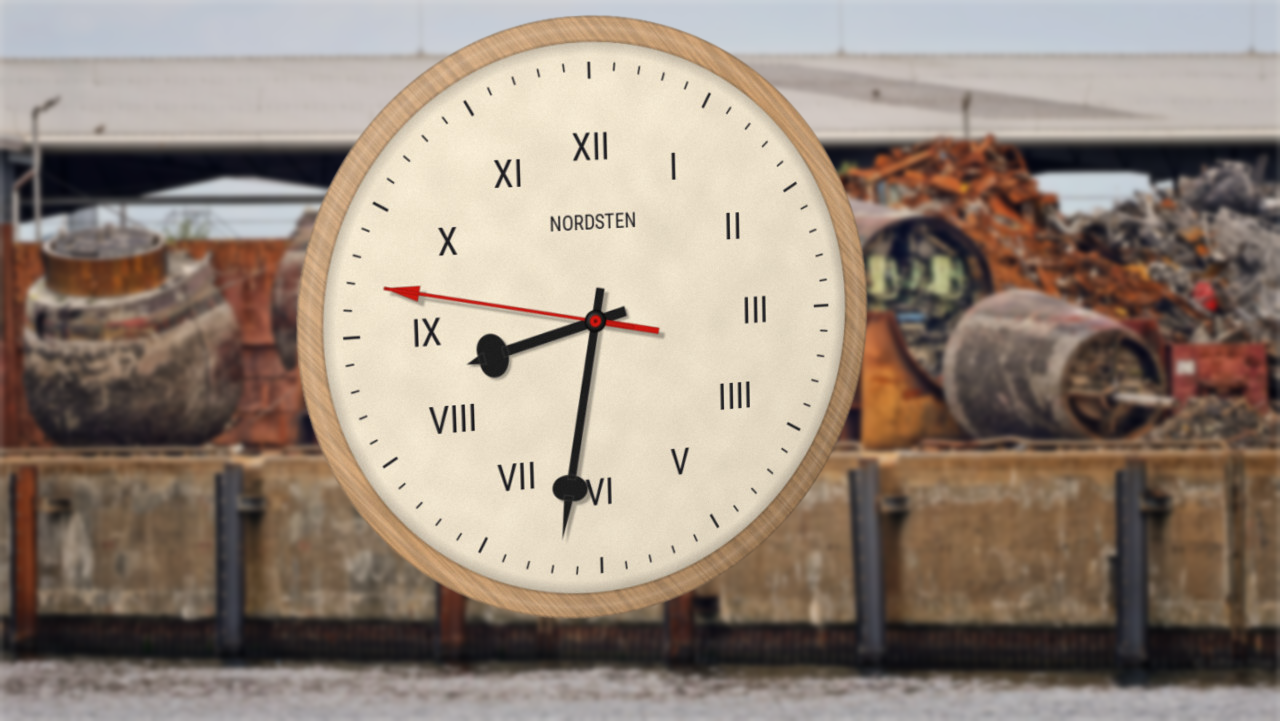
8.31.47
